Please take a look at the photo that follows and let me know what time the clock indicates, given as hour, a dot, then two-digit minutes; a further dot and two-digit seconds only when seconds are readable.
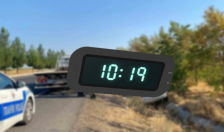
10.19
